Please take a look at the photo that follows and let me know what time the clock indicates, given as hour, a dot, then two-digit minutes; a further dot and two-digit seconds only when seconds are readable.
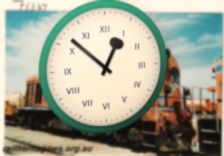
12.52
